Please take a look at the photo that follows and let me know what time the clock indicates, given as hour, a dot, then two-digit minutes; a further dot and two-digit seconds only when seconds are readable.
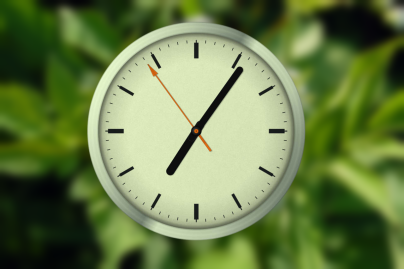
7.05.54
